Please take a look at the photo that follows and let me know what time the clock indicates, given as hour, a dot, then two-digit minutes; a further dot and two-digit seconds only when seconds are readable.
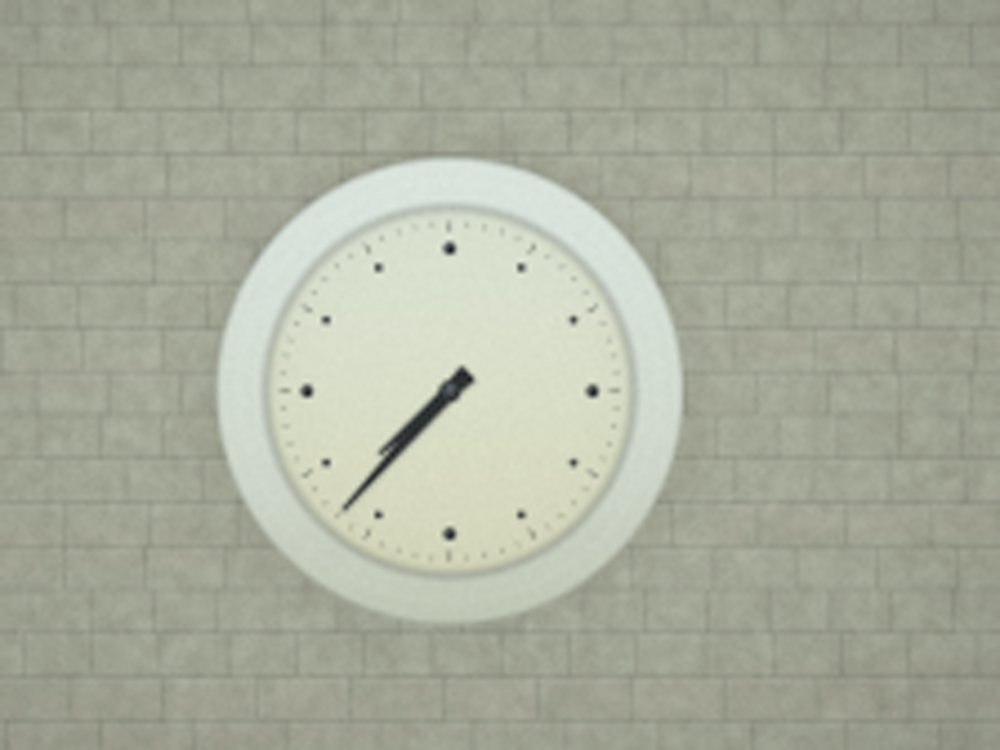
7.37
